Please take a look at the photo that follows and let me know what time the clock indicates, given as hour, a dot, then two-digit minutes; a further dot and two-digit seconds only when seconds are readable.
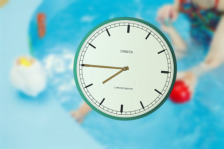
7.45
